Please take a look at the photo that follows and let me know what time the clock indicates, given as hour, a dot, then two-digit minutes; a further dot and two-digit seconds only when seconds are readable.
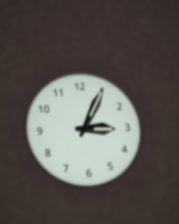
3.05
